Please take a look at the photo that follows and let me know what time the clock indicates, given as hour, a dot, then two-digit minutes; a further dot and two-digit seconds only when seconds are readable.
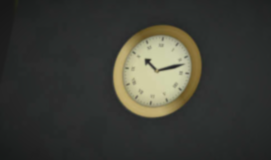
10.12
